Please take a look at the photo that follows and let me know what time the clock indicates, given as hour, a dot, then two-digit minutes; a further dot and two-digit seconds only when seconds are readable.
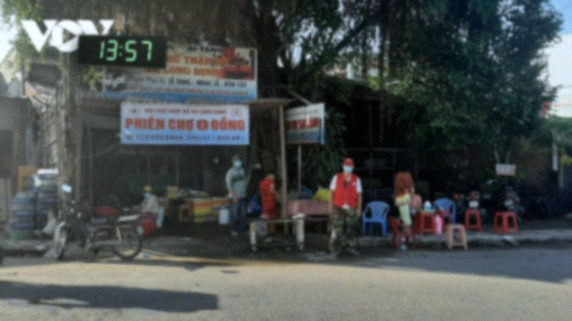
13.57
